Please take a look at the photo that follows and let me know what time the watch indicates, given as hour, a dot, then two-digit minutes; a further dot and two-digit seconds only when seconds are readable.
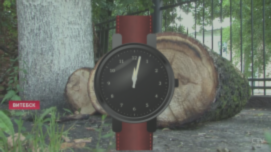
12.02
